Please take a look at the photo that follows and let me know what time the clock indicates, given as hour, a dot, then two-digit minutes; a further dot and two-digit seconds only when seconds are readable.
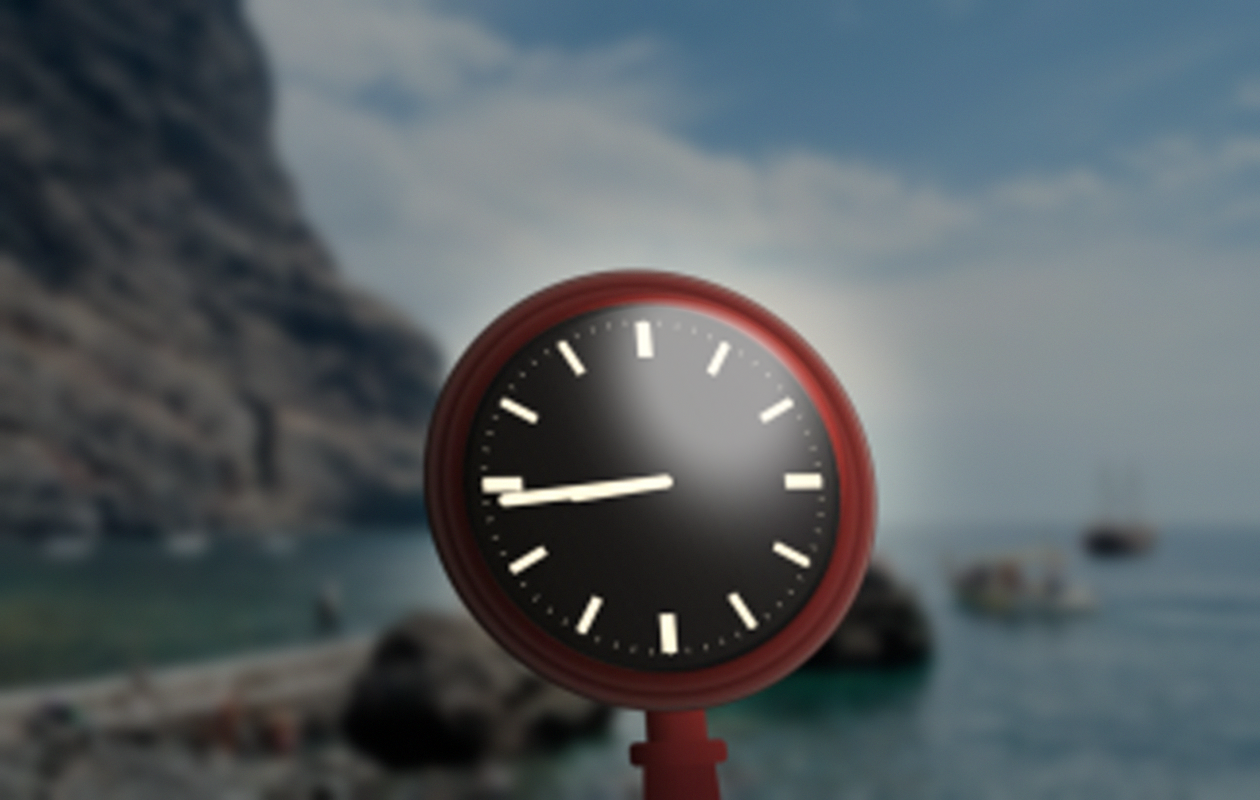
8.44
